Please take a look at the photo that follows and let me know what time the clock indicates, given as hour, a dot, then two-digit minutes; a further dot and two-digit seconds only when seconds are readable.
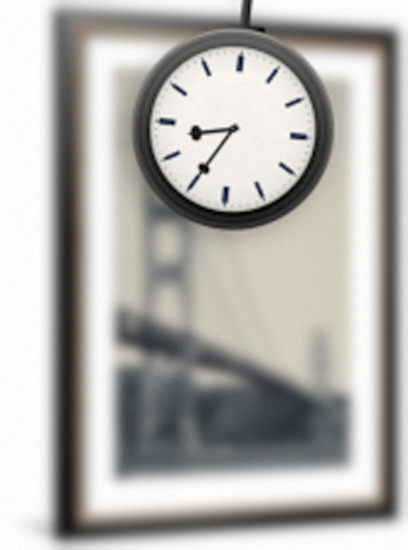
8.35
